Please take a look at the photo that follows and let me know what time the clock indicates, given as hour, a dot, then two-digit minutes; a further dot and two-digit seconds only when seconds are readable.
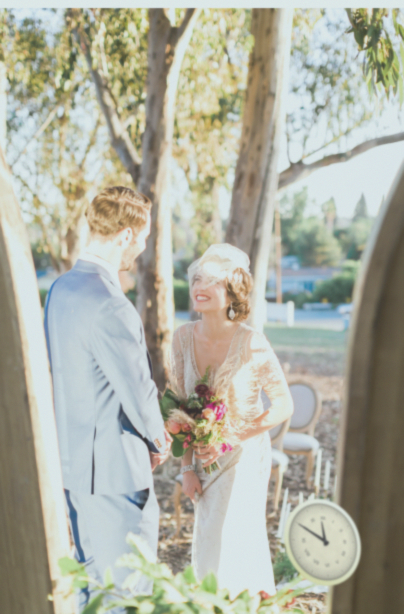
11.50
